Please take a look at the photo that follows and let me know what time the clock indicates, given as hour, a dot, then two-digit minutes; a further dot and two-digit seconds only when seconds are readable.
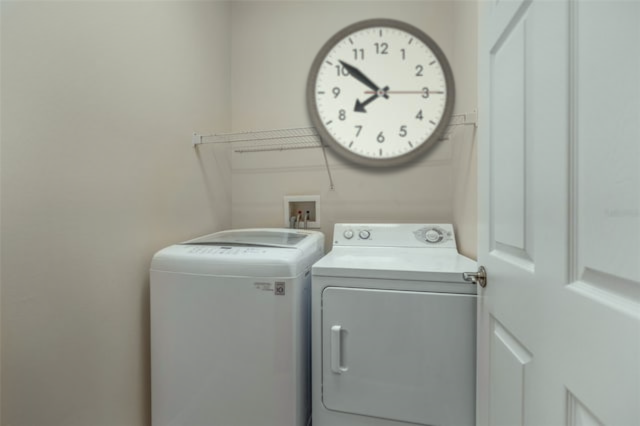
7.51.15
